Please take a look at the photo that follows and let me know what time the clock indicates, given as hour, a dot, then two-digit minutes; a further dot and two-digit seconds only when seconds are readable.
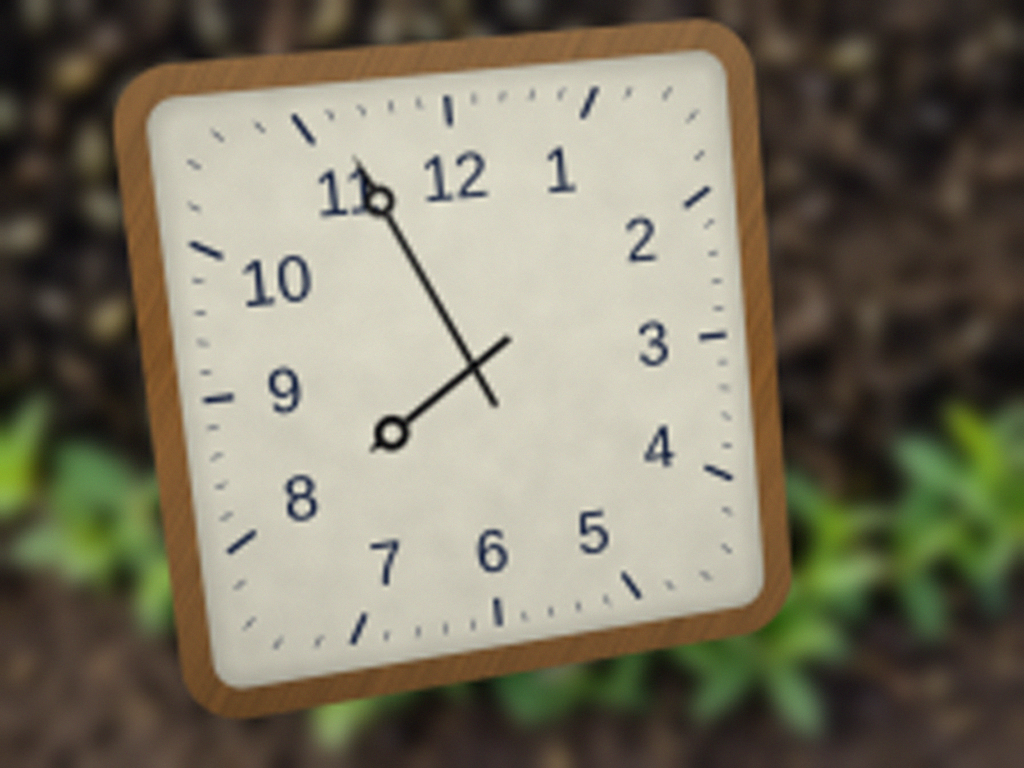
7.56
